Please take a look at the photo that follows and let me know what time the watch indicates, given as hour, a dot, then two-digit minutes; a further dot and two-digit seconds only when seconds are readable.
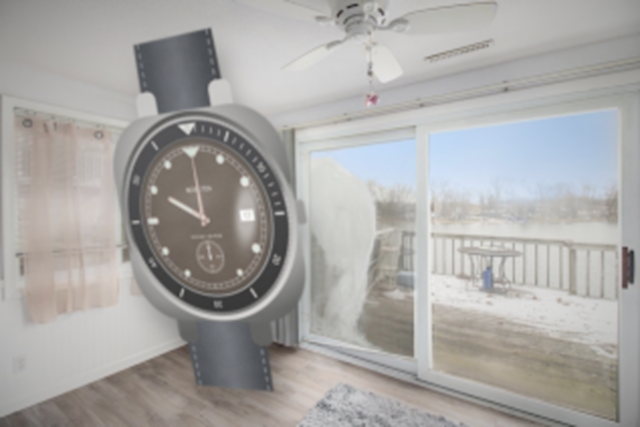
10.00
